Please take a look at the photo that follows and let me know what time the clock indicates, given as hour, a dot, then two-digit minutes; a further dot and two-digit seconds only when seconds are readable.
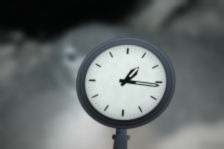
1.16
